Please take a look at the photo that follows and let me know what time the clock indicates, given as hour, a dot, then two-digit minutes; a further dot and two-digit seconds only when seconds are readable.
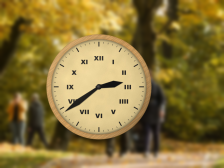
2.39
